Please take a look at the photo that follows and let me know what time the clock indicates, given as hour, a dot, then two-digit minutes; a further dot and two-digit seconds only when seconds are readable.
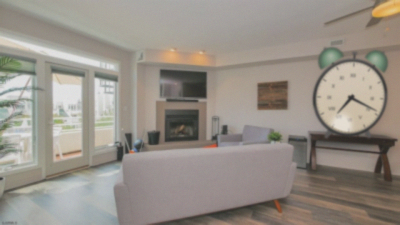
7.19
